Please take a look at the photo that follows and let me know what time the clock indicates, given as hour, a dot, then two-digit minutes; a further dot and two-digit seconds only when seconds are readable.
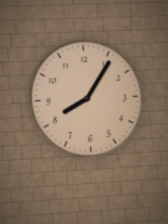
8.06
